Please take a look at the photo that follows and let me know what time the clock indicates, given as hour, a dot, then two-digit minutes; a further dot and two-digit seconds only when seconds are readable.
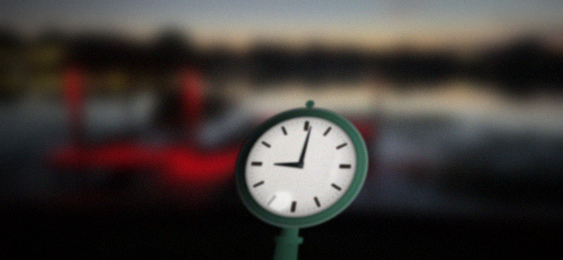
9.01
